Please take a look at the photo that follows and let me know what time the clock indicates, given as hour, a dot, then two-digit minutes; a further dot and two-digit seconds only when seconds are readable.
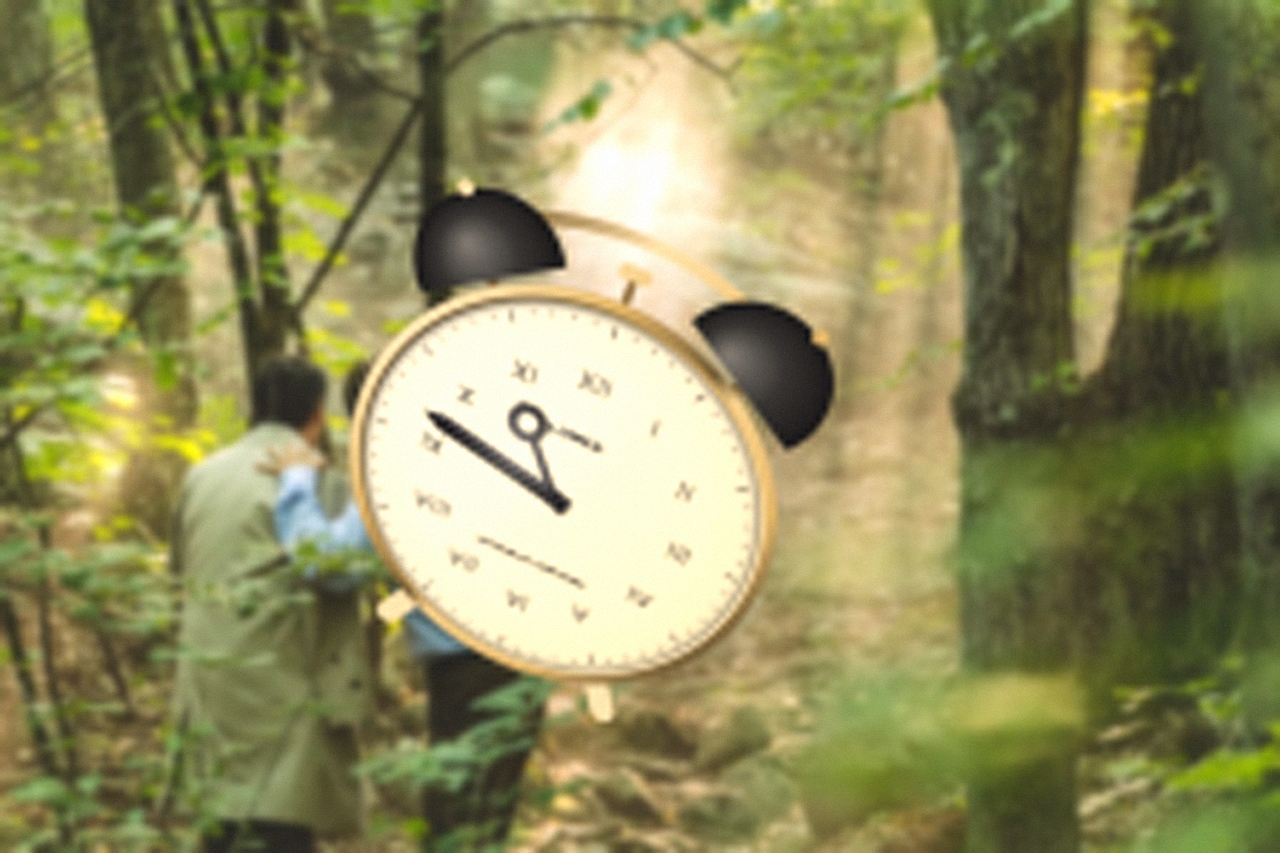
10.47
